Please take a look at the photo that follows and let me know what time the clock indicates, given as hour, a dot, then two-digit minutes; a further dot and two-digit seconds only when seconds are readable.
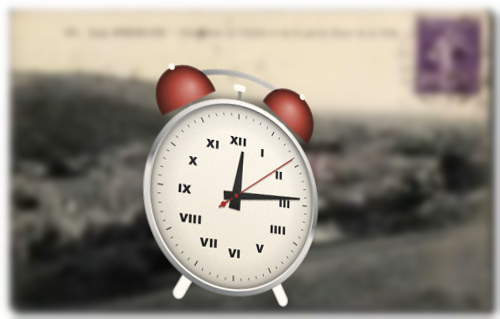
12.14.09
